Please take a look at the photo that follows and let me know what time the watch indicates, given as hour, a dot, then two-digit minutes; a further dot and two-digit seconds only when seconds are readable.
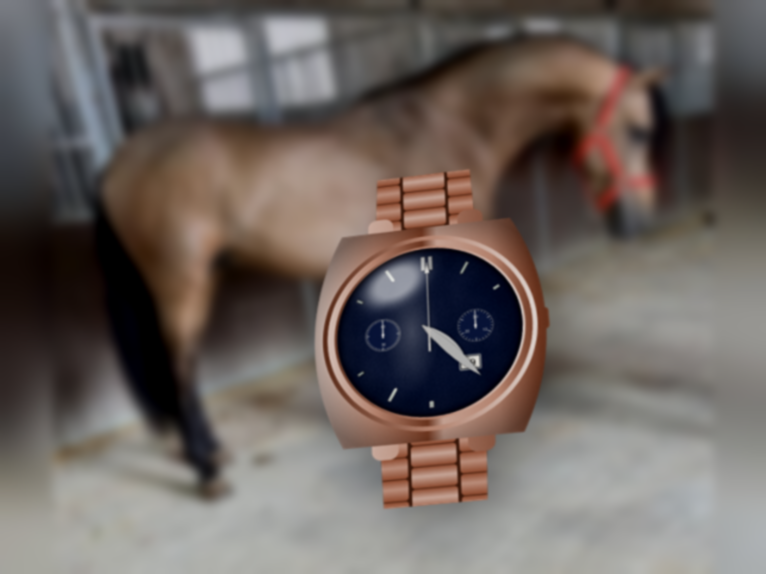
4.23
